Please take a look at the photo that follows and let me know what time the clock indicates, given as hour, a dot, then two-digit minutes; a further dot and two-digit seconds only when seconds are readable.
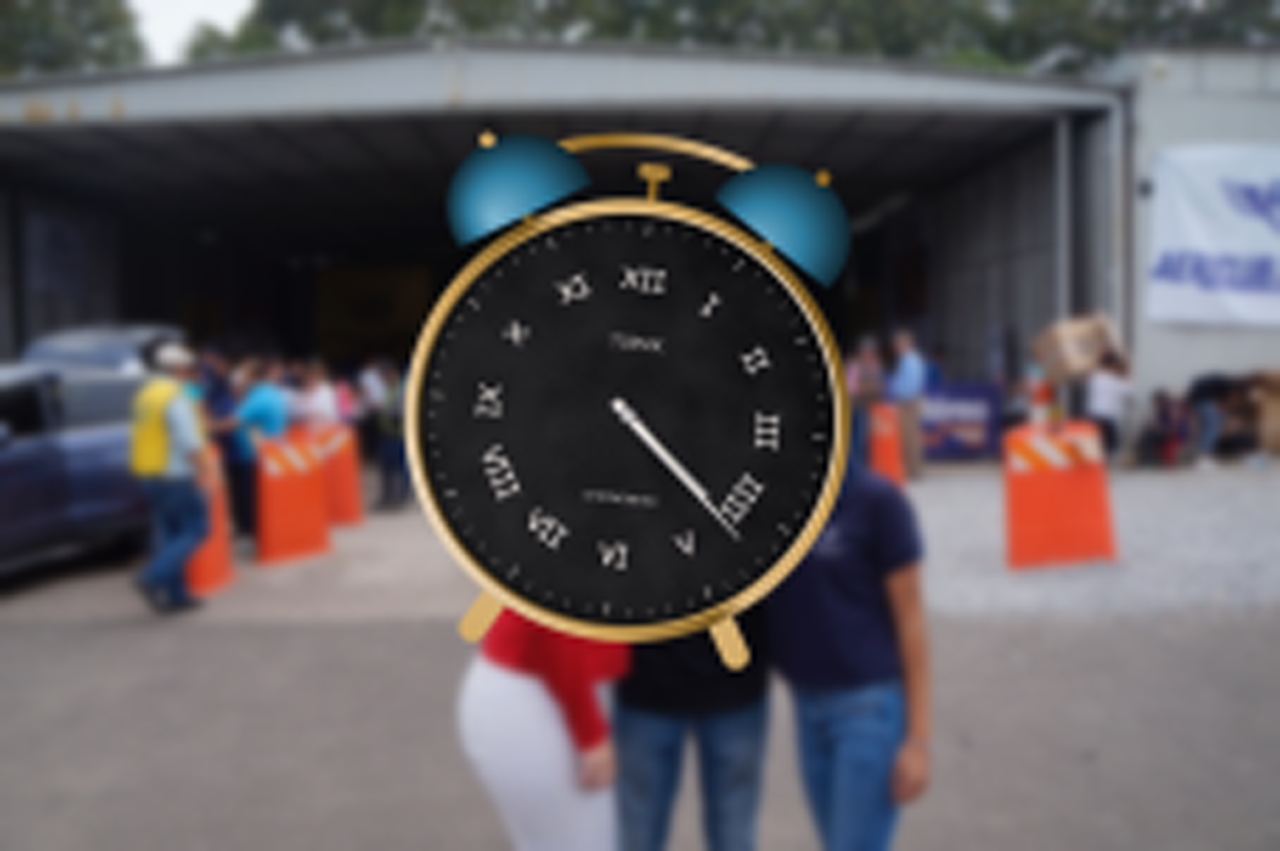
4.22
